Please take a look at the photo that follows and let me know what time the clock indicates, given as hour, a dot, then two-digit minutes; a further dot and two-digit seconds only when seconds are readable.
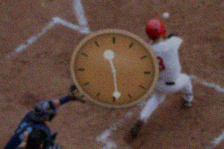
11.29
